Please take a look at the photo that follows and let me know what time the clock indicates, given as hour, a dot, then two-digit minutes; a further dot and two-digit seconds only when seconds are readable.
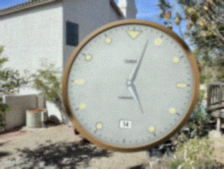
5.03
